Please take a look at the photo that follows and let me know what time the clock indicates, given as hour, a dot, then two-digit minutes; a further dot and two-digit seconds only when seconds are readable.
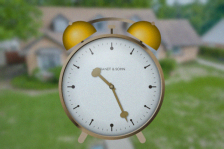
10.26
